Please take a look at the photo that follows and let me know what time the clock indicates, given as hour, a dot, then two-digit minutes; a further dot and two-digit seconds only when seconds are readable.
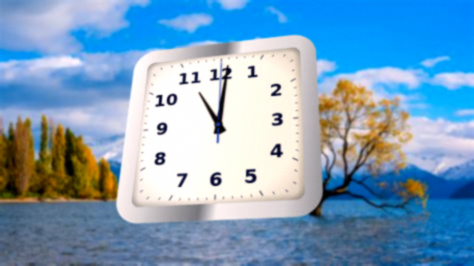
11.01.00
